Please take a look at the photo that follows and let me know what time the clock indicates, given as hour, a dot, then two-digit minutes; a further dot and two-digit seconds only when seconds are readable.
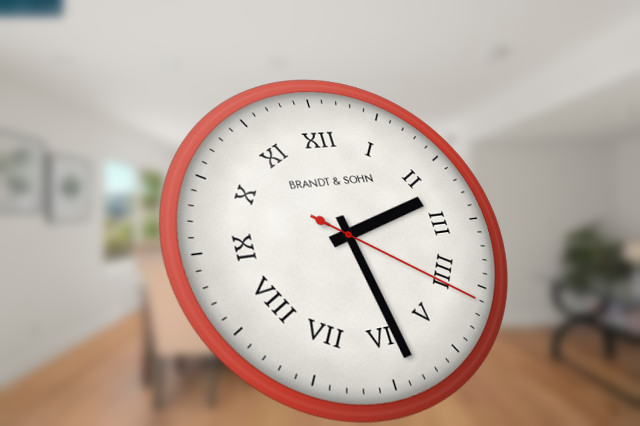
2.28.21
